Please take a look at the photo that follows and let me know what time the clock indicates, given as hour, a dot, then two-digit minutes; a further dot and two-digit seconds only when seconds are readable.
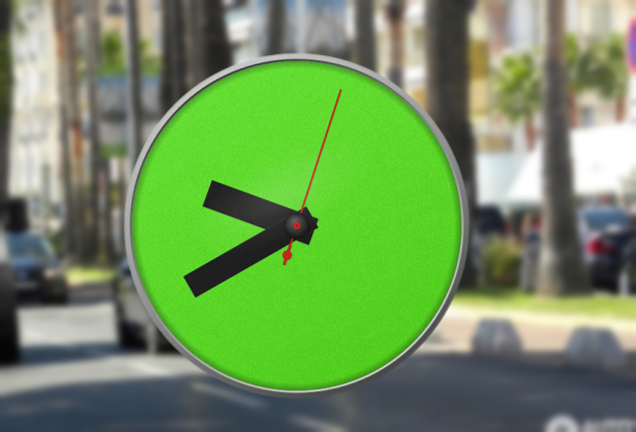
9.40.03
